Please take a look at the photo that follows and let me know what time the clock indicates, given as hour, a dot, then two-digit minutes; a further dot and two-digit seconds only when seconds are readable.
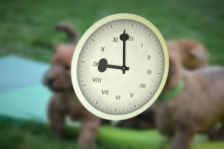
8.58
